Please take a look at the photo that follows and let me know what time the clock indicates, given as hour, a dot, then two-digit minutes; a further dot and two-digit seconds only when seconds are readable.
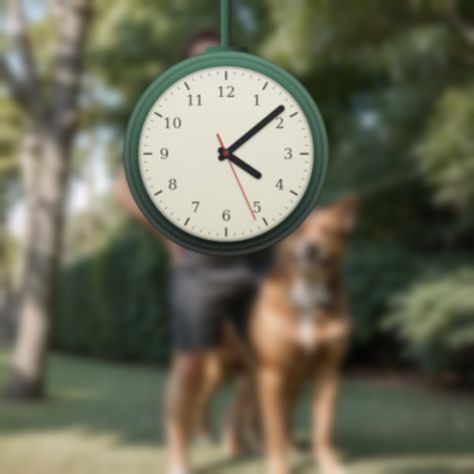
4.08.26
